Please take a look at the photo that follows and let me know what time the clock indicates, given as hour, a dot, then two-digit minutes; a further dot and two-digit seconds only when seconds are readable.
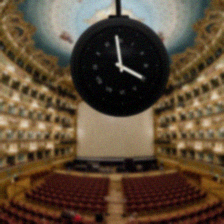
3.59
